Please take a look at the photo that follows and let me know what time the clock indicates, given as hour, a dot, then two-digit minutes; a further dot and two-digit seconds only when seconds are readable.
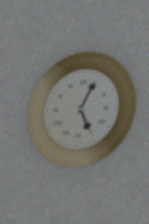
5.04
